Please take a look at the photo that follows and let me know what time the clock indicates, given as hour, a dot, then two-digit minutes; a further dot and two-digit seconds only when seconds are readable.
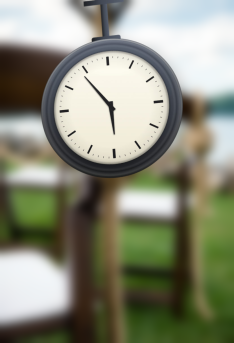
5.54
